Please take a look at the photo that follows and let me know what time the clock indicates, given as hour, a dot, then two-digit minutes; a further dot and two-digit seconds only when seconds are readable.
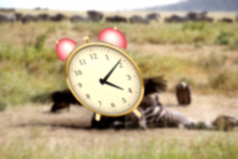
4.09
